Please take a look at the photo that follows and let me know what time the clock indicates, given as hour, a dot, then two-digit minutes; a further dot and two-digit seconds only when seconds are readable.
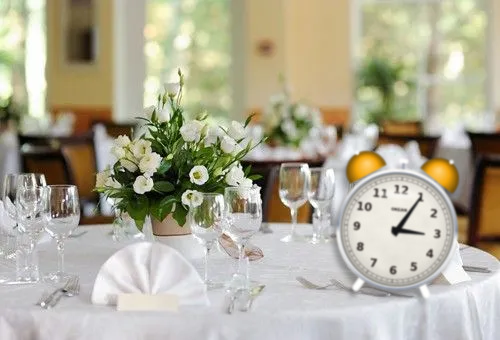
3.05
